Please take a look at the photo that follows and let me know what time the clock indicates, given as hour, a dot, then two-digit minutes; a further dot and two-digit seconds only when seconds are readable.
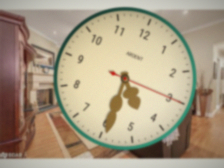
4.29.15
